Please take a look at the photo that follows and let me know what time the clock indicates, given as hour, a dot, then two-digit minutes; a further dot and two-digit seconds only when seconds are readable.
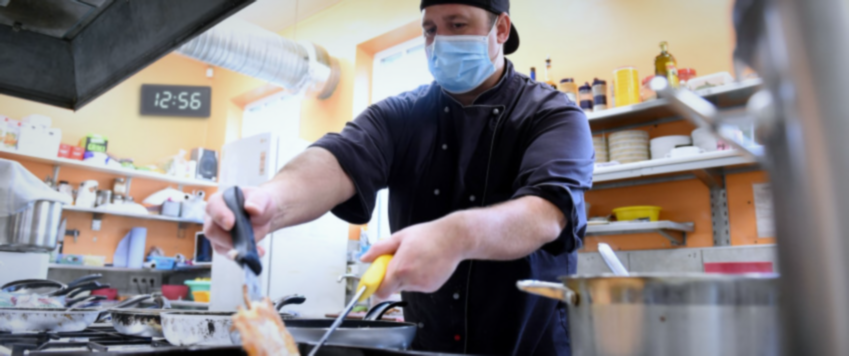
12.56
